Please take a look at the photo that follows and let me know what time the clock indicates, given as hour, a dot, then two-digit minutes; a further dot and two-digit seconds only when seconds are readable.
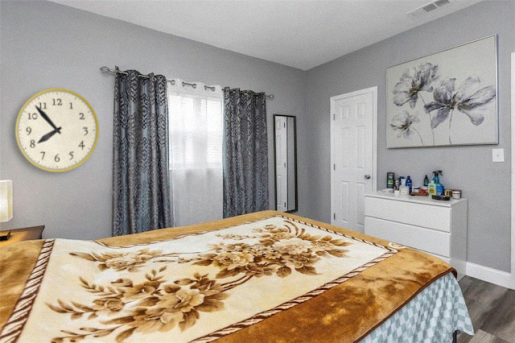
7.53
